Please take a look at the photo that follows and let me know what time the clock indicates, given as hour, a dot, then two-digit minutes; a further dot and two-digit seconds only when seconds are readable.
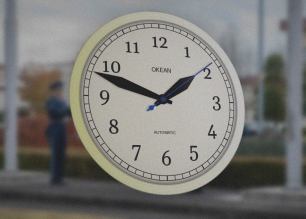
1.48.09
